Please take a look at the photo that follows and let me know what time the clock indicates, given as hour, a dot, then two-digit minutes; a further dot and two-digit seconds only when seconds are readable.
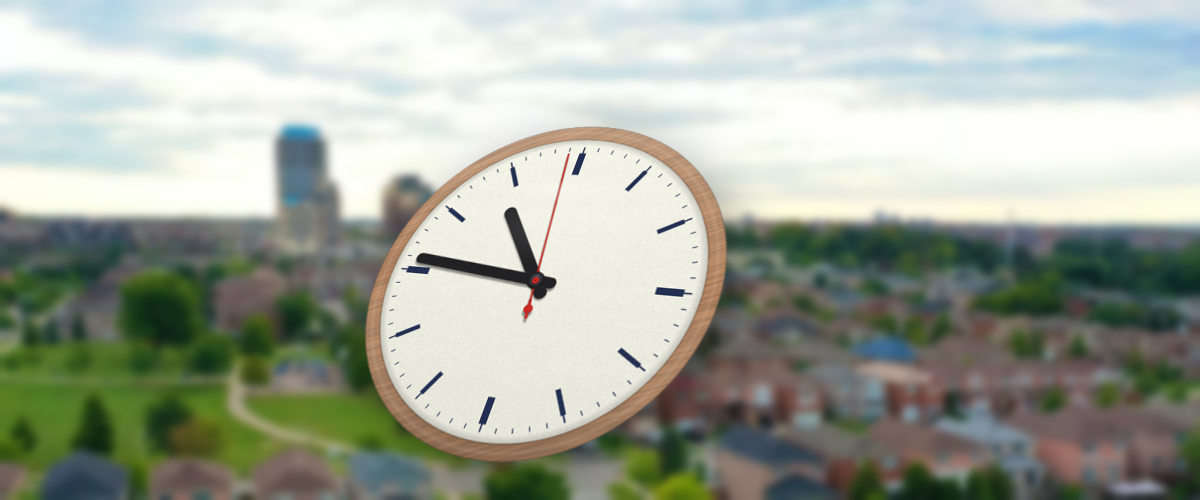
10.45.59
